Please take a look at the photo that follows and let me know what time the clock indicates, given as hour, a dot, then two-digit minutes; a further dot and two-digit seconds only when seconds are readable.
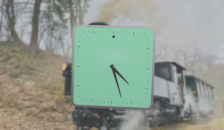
4.27
